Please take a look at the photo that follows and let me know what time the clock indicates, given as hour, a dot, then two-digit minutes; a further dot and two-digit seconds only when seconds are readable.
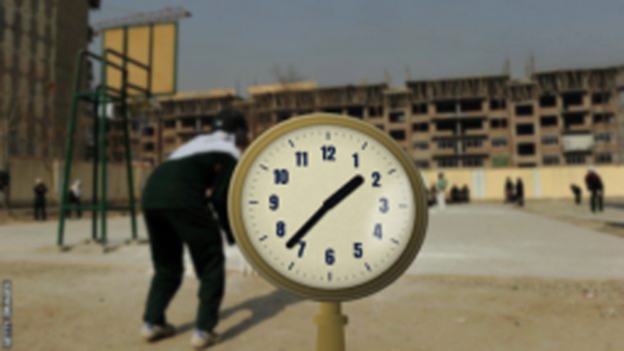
1.37
